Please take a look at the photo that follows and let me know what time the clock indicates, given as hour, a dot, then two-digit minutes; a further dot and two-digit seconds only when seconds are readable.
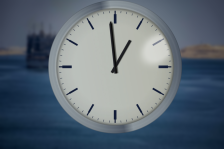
12.59
